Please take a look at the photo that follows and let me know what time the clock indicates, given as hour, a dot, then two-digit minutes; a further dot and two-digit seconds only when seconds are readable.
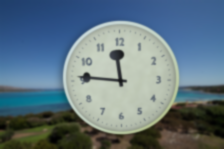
11.46
